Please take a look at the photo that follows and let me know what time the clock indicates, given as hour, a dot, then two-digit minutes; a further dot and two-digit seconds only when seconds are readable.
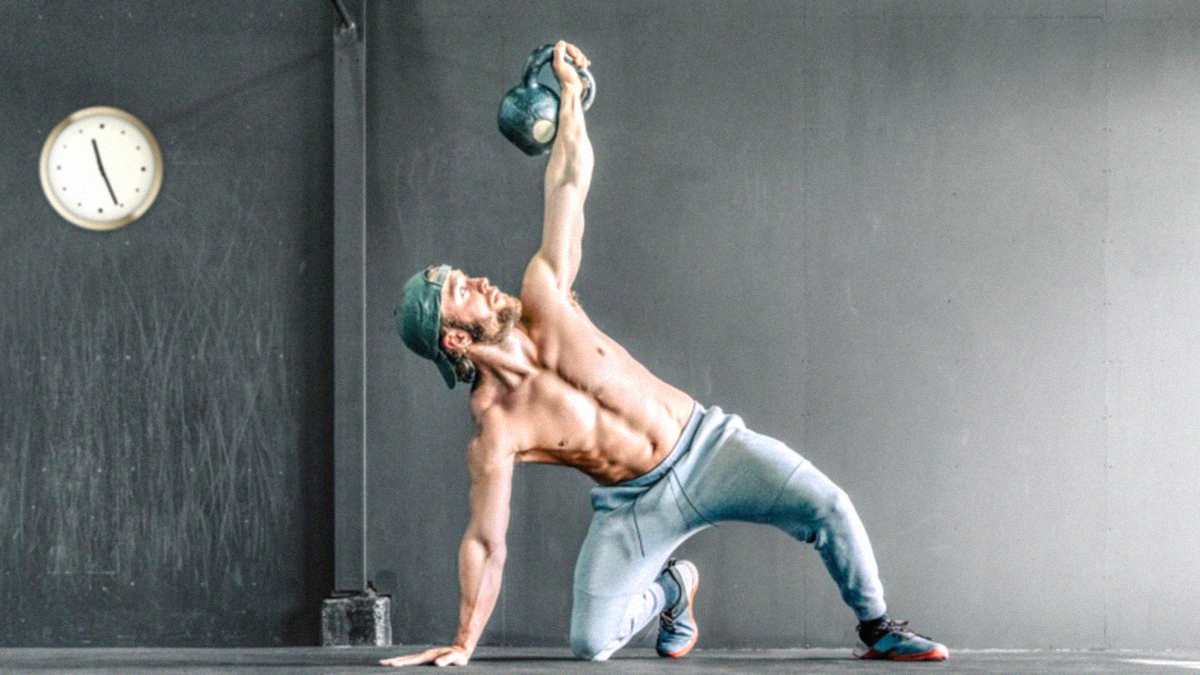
11.26
